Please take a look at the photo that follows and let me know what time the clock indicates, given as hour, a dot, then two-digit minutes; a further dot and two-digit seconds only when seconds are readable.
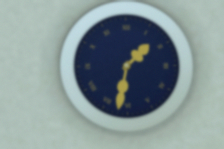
1.32
